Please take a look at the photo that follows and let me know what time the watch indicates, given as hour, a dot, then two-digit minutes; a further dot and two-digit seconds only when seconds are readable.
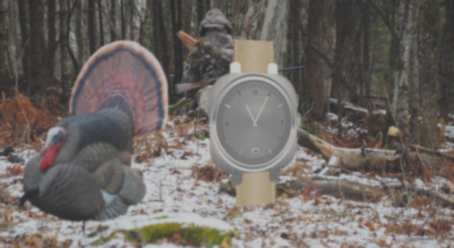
11.05
